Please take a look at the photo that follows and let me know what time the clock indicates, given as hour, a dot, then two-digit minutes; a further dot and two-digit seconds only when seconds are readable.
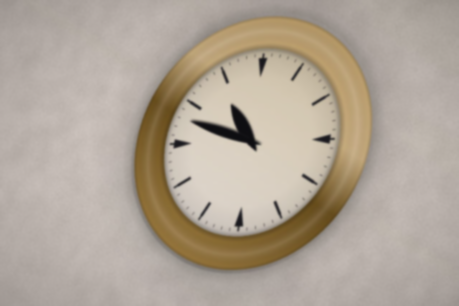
10.48
